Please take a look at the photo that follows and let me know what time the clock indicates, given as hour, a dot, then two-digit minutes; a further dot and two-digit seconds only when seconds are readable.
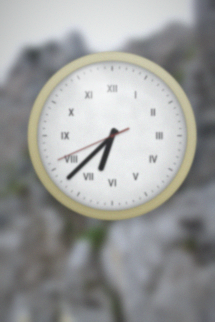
6.37.41
